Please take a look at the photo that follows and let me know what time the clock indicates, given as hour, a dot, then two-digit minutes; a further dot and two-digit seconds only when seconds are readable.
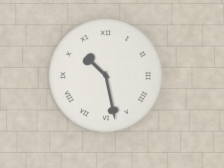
10.28
